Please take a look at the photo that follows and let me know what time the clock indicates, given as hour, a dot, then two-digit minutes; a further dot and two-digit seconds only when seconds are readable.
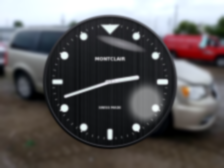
2.42
